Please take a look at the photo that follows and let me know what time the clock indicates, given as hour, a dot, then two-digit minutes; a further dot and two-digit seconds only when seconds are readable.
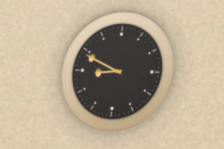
8.49
